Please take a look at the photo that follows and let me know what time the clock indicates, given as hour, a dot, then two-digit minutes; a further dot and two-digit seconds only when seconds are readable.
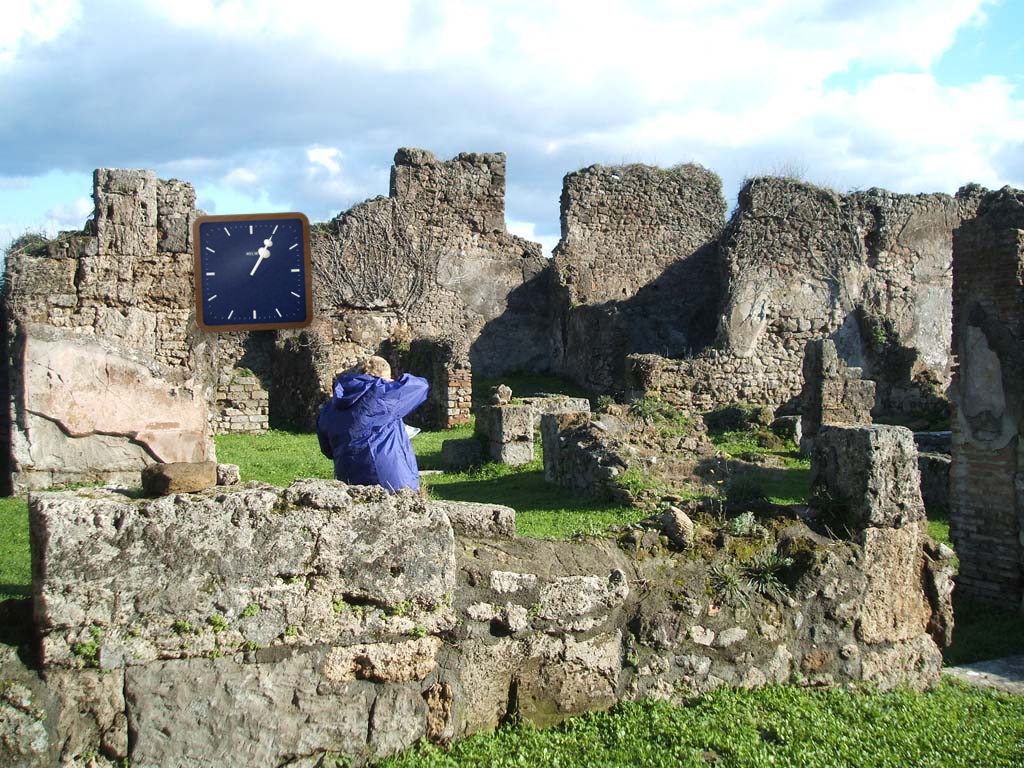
1.05
